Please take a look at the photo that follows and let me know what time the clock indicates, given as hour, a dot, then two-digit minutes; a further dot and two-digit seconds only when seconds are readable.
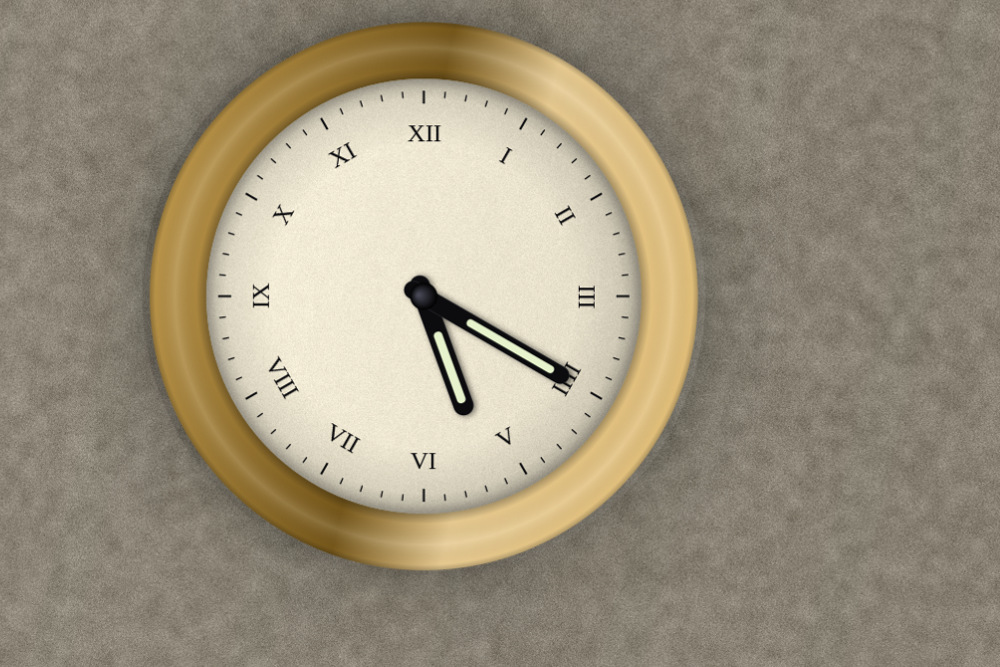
5.20
